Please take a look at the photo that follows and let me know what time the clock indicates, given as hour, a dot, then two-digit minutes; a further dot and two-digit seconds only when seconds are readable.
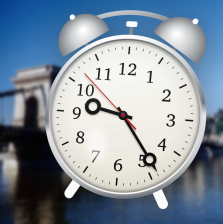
9.23.52
